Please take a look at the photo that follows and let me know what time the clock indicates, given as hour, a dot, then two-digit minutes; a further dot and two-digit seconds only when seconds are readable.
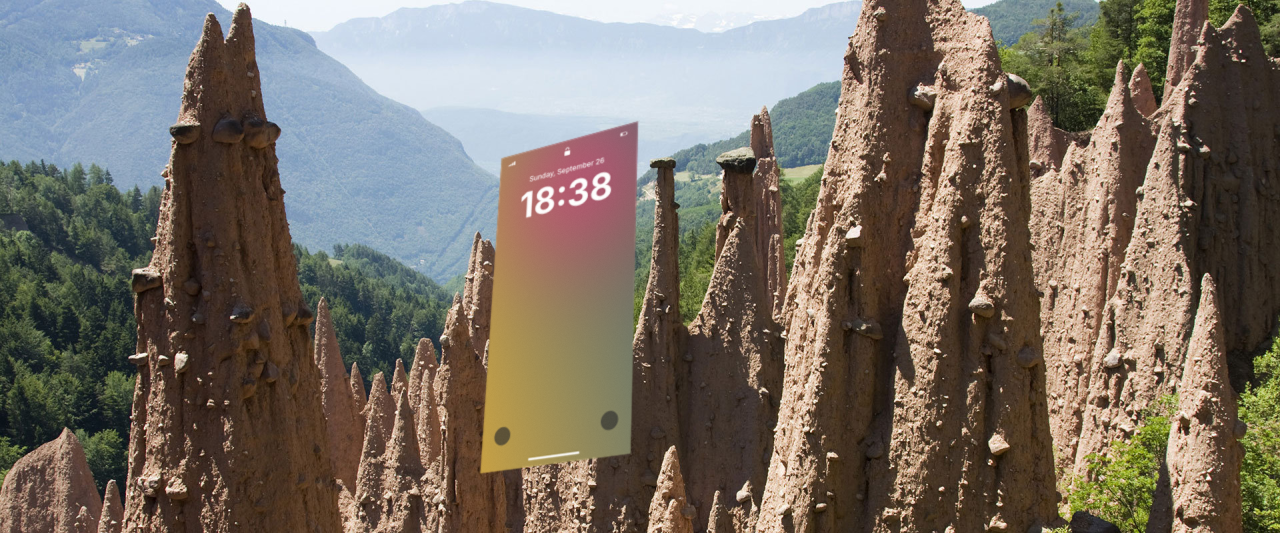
18.38
